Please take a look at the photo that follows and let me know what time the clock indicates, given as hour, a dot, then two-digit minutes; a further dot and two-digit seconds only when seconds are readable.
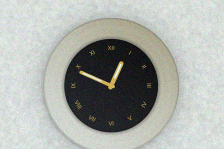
12.49
